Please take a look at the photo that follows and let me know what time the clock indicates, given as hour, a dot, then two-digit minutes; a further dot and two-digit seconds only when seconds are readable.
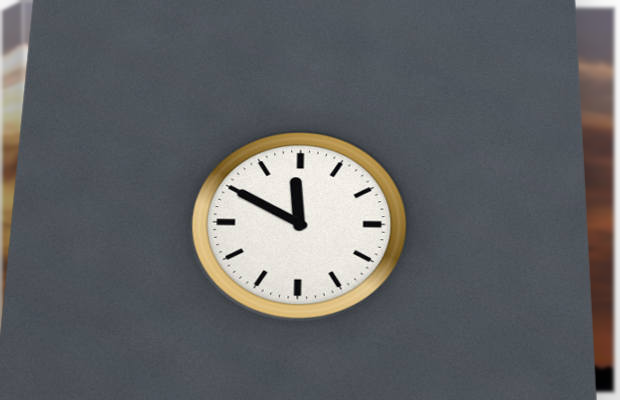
11.50
